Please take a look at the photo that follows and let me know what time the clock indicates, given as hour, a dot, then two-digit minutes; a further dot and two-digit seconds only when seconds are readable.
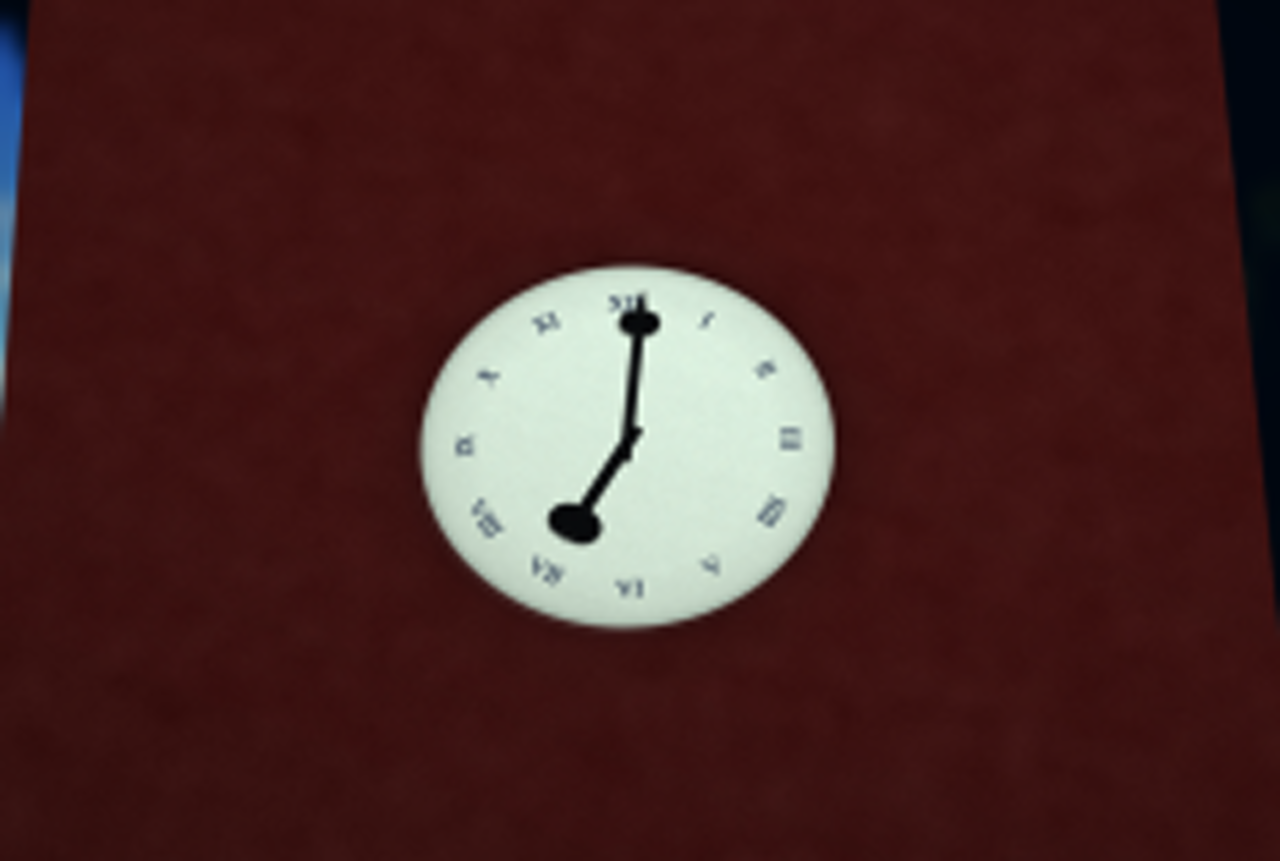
7.01
